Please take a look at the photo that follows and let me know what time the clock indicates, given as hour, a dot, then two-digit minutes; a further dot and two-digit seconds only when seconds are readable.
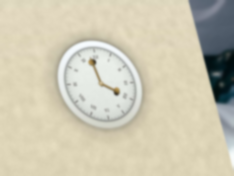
3.58
